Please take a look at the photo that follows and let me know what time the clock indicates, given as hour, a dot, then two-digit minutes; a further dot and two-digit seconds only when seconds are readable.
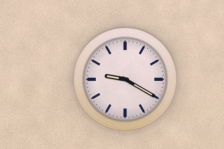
9.20
